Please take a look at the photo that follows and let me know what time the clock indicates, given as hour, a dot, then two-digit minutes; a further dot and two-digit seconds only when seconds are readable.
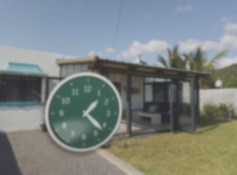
1.22
